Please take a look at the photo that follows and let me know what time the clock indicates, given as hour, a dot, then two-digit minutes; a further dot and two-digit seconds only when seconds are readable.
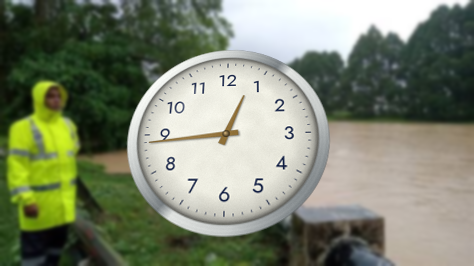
12.44
